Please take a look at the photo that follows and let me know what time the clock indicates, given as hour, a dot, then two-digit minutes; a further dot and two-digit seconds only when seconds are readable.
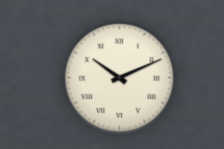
10.11
